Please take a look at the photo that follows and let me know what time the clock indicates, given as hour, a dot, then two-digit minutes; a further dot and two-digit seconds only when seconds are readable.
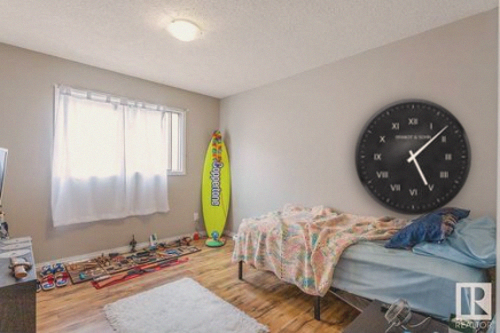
5.08
